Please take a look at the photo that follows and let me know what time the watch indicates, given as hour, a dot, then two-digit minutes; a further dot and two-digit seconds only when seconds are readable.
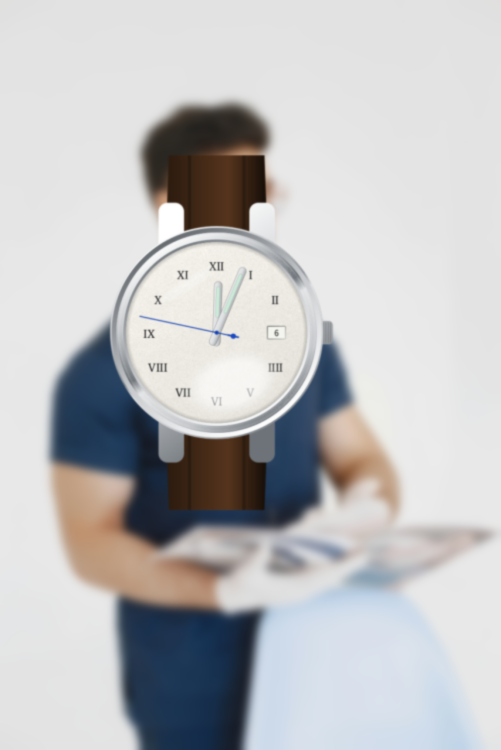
12.03.47
